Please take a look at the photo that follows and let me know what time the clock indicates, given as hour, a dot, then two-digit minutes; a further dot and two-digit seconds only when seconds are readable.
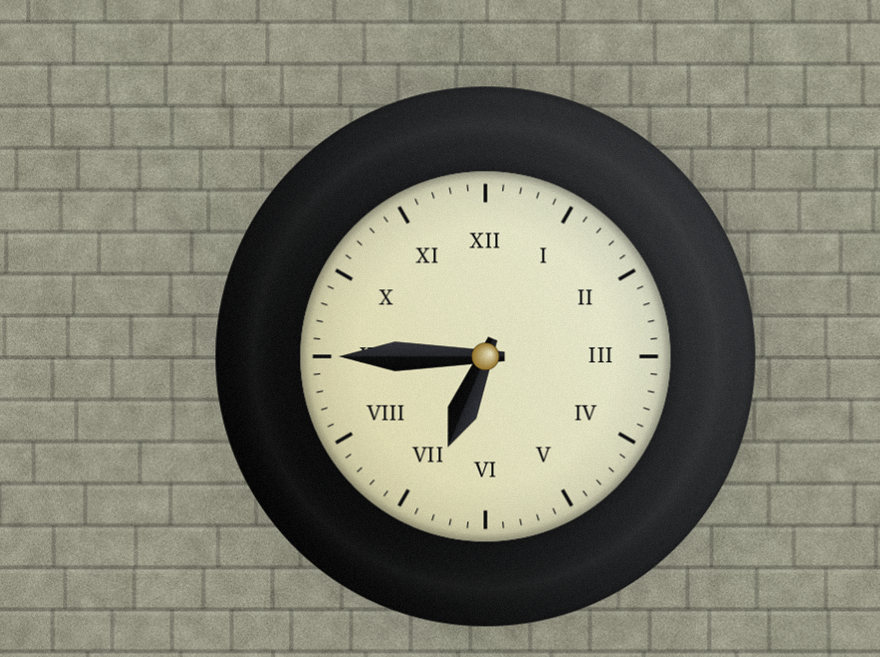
6.45
